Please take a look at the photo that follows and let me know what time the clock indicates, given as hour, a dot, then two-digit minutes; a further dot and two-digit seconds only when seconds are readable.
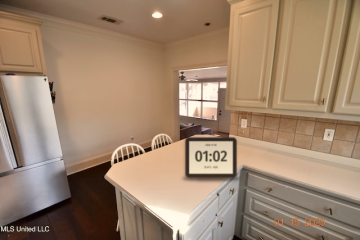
1.02
